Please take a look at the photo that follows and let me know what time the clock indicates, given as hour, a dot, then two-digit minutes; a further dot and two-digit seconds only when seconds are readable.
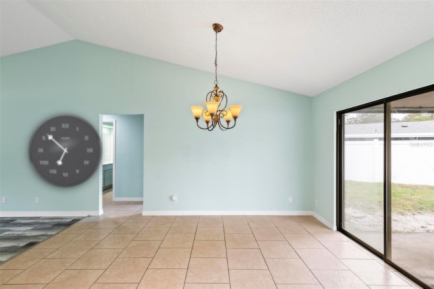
6.52
